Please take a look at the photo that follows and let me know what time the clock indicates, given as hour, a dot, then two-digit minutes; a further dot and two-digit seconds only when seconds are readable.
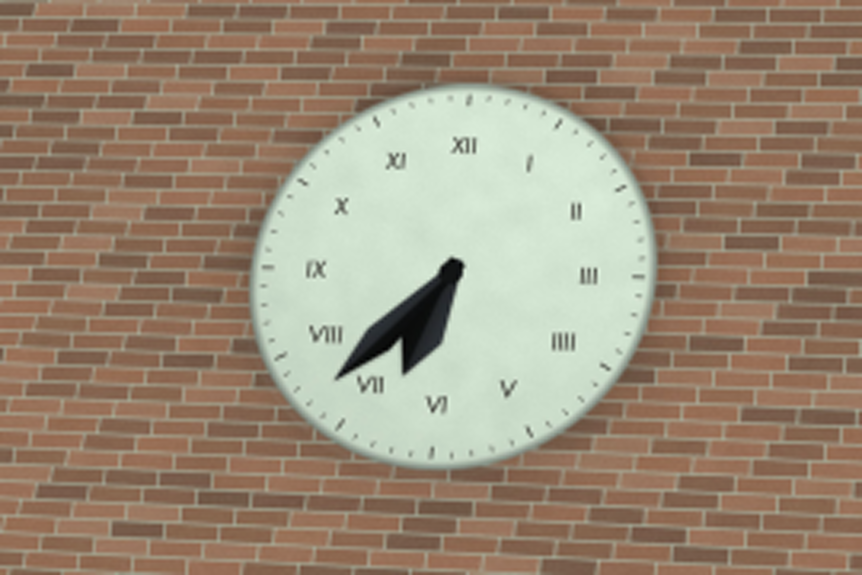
6.37
